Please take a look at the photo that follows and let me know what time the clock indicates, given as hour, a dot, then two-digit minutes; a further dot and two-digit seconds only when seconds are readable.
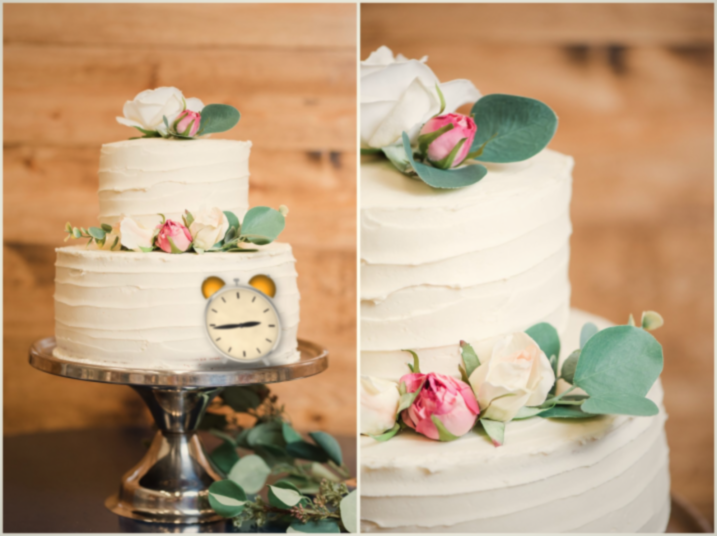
2.44
